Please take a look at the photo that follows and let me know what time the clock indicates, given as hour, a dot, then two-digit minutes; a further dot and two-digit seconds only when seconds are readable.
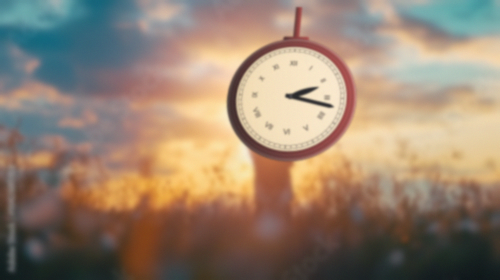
2.17
